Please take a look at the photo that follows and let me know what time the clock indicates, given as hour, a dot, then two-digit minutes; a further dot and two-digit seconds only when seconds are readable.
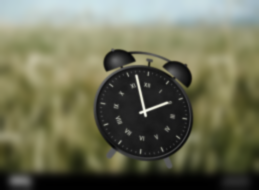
1.57
